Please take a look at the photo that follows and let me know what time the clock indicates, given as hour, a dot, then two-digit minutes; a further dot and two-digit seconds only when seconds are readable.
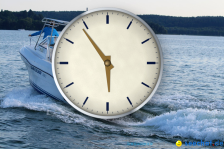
5.54
